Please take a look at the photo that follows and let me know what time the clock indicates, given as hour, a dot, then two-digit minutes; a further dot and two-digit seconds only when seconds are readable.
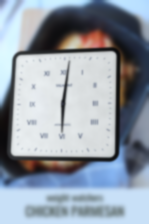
6.01
